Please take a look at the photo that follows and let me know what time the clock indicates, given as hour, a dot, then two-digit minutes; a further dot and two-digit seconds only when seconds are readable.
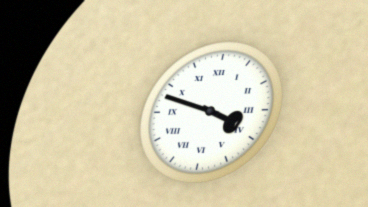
3.48
